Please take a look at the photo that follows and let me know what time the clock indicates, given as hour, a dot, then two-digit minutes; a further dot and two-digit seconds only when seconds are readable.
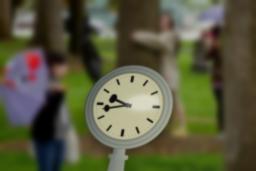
9.43
